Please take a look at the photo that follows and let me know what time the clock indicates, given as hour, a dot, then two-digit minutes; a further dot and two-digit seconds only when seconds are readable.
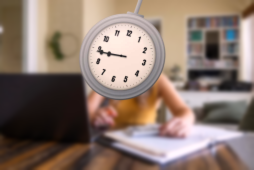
8.44
